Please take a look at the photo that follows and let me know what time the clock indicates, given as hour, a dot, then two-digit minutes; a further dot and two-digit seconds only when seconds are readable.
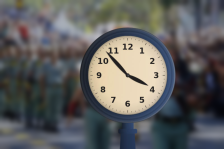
3.53
